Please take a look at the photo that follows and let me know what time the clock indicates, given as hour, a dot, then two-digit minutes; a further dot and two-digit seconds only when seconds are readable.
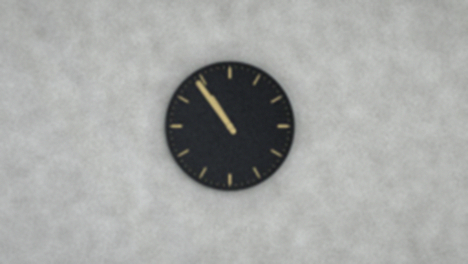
10.54
